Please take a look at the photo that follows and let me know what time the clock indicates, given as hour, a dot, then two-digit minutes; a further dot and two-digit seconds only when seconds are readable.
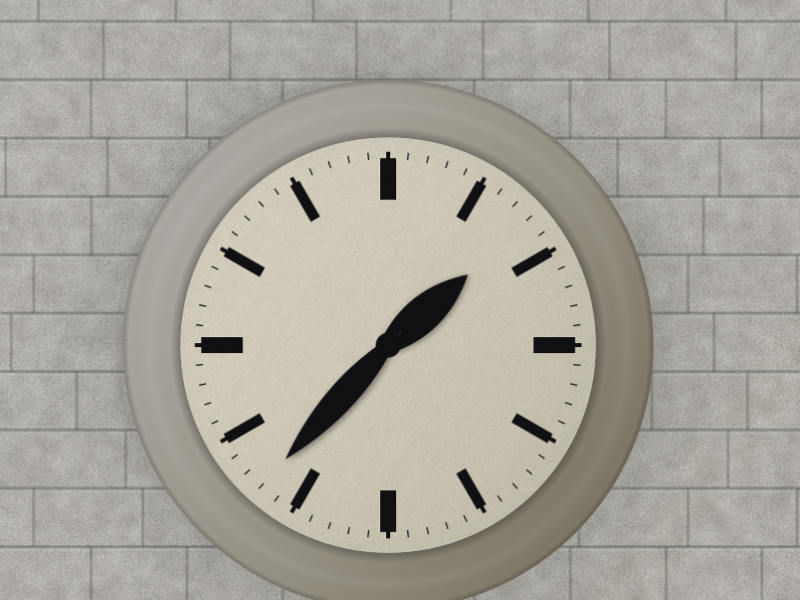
1.37
